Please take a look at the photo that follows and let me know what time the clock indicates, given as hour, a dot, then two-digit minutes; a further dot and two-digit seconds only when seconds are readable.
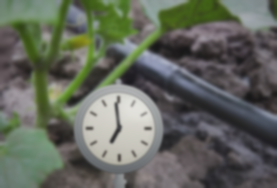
6.59
